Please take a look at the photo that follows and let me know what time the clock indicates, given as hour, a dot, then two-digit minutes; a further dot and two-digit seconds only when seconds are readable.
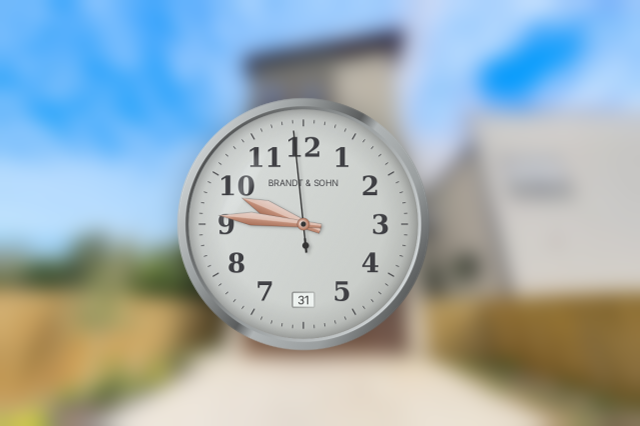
9.45.59
